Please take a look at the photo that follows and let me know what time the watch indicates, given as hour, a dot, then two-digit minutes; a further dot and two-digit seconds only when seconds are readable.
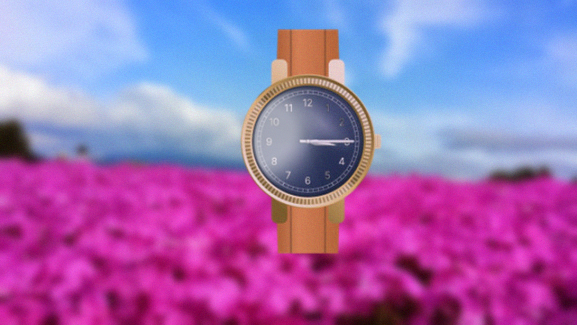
3.15
